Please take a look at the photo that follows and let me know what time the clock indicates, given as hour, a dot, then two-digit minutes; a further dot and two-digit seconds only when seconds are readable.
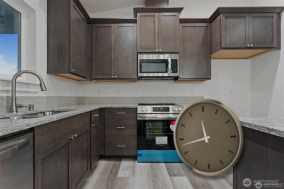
11.43
